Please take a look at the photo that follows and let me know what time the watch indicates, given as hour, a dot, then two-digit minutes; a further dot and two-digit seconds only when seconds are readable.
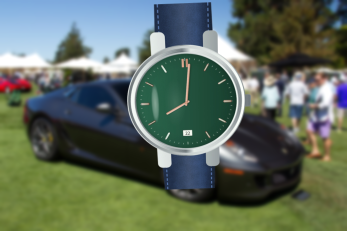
8.01
